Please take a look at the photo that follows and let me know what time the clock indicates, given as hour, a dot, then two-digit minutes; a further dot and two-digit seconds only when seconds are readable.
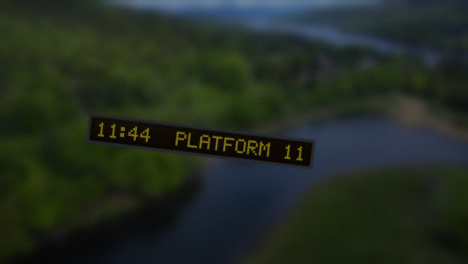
11.44
